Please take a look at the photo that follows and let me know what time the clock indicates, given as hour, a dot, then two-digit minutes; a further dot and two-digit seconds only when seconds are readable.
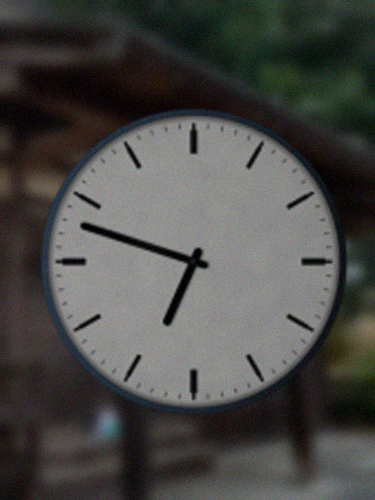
6.48
